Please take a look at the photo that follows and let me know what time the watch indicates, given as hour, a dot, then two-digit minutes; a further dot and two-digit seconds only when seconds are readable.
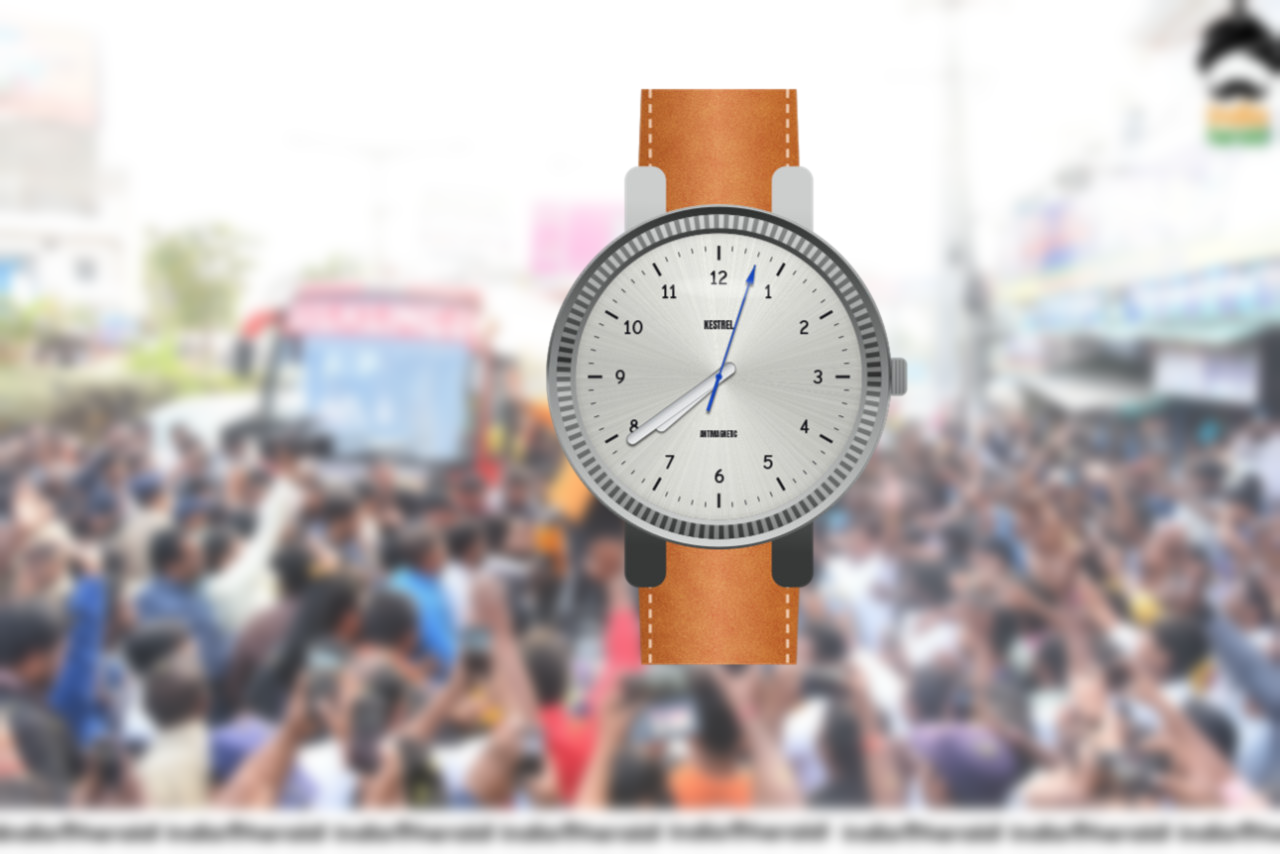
7.39.03
